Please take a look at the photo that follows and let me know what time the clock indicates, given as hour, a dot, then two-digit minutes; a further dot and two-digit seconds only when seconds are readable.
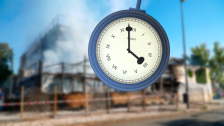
3.58
